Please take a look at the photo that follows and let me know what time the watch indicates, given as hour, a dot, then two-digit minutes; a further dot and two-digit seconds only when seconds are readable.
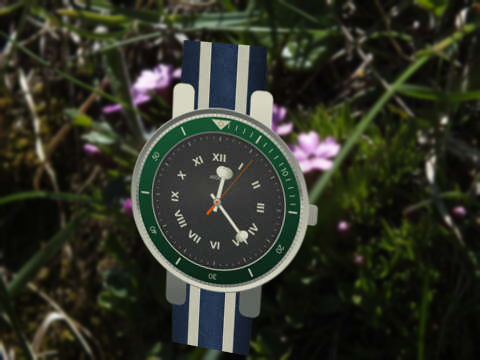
12.23.06
